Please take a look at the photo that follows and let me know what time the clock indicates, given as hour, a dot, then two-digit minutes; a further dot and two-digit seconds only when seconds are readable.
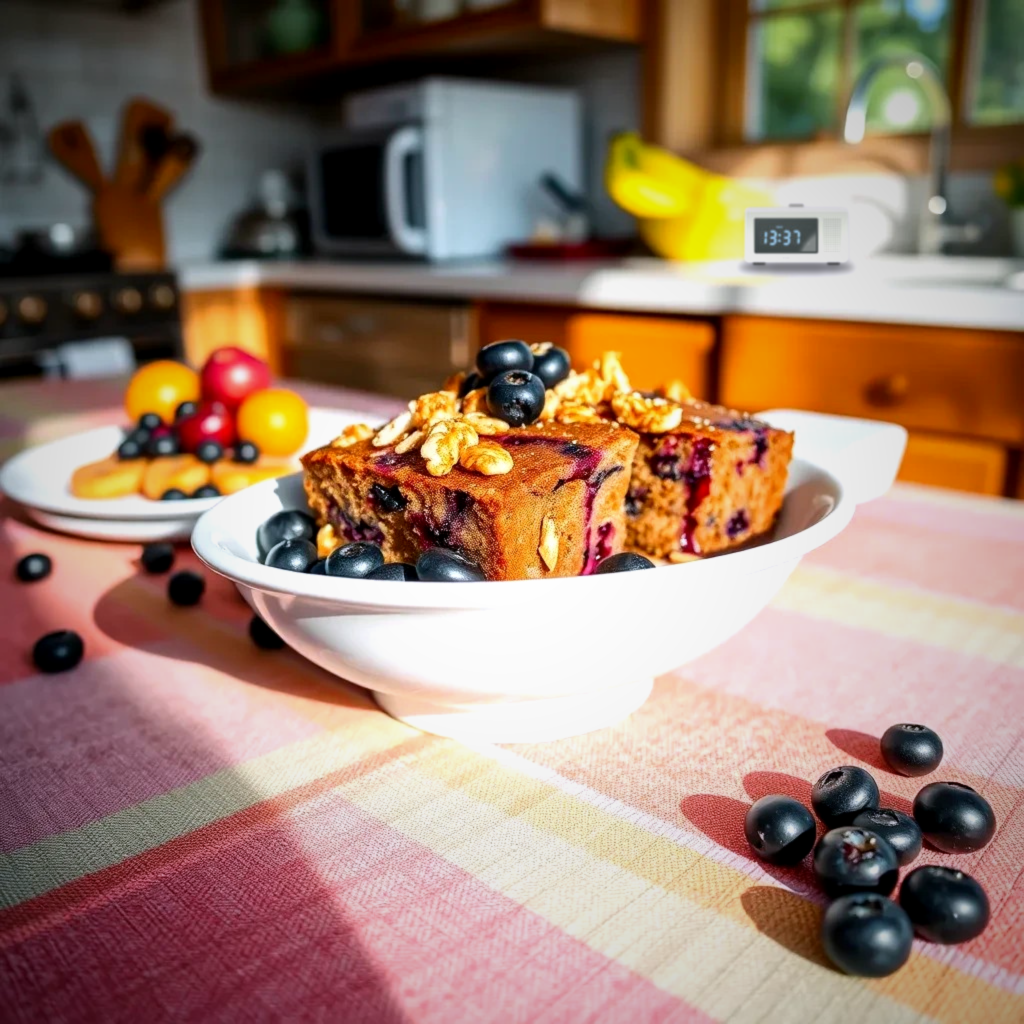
13.37
